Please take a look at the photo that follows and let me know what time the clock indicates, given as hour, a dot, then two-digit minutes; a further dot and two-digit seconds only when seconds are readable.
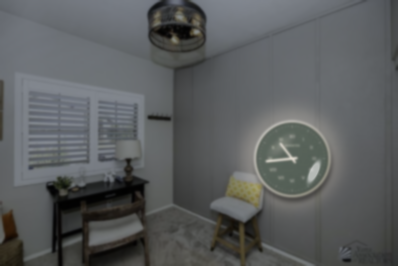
10.44
